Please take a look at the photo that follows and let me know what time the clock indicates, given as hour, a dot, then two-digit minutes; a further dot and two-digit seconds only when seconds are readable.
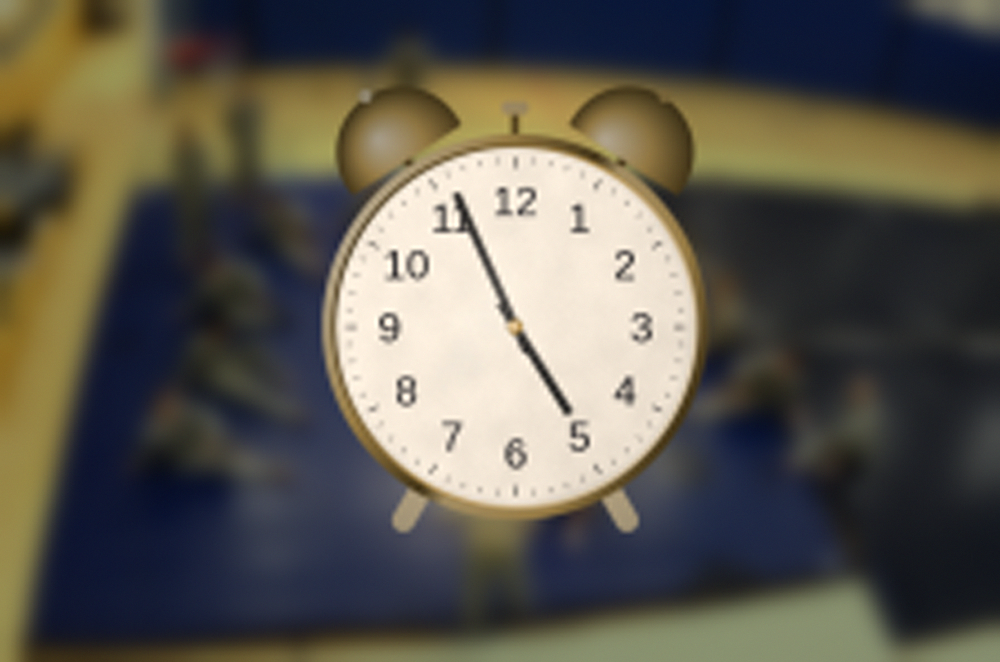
4.56
